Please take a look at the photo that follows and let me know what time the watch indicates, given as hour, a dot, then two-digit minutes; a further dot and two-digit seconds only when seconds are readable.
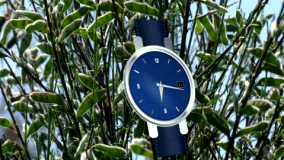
6.17
